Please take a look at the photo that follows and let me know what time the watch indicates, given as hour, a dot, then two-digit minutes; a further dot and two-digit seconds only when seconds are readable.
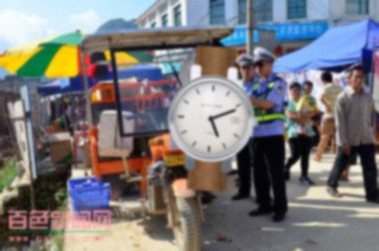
5.11
